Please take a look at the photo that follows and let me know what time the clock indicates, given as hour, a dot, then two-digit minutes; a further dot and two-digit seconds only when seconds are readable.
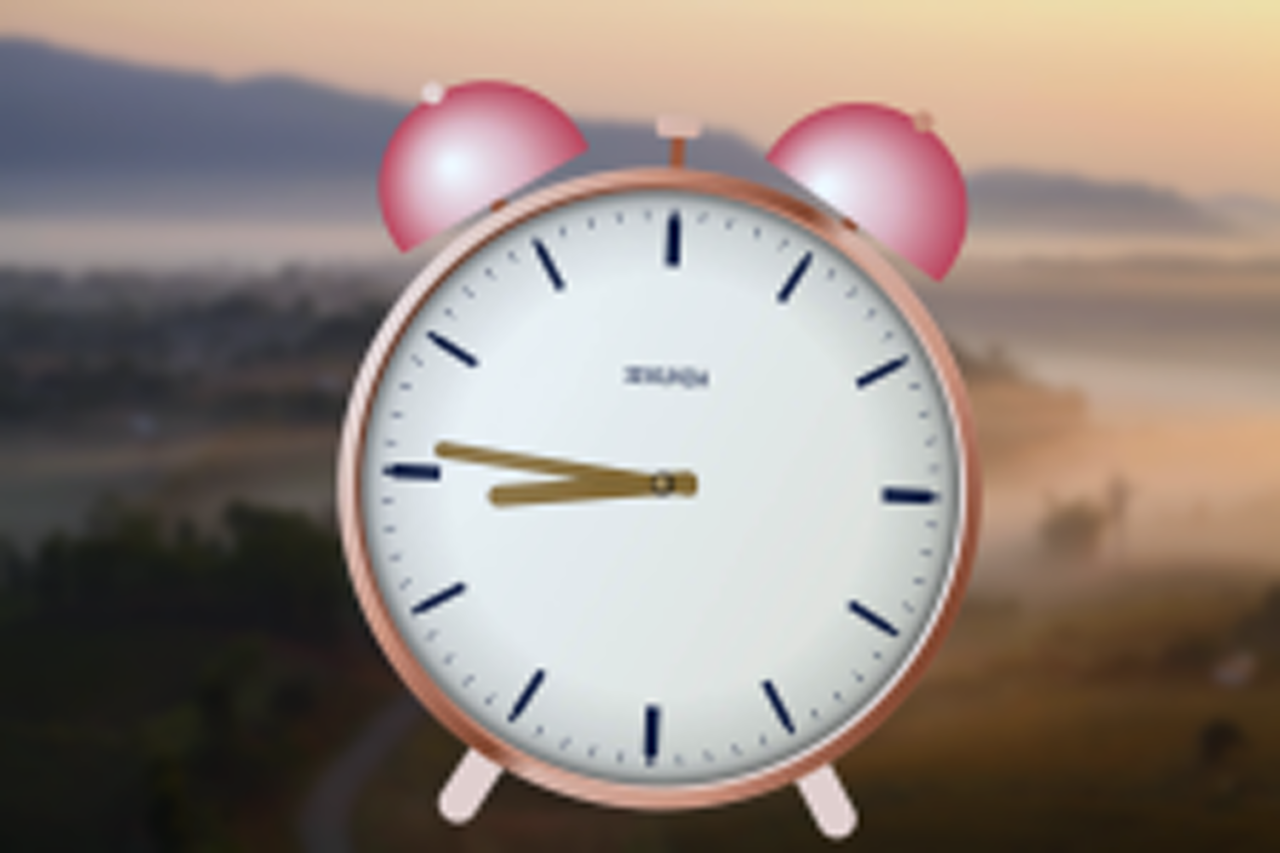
8.46
